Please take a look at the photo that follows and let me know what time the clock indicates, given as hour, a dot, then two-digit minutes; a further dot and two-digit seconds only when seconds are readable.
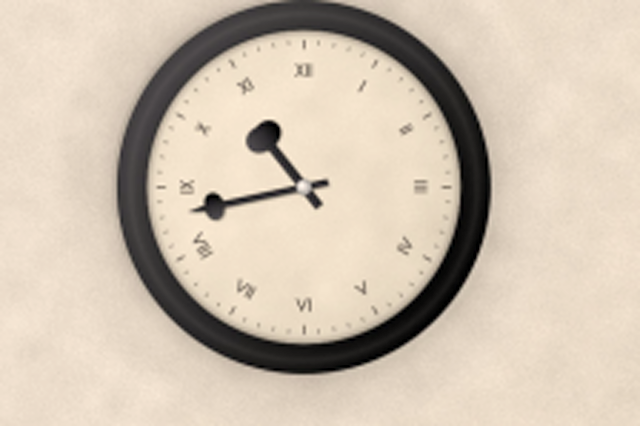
10.43
